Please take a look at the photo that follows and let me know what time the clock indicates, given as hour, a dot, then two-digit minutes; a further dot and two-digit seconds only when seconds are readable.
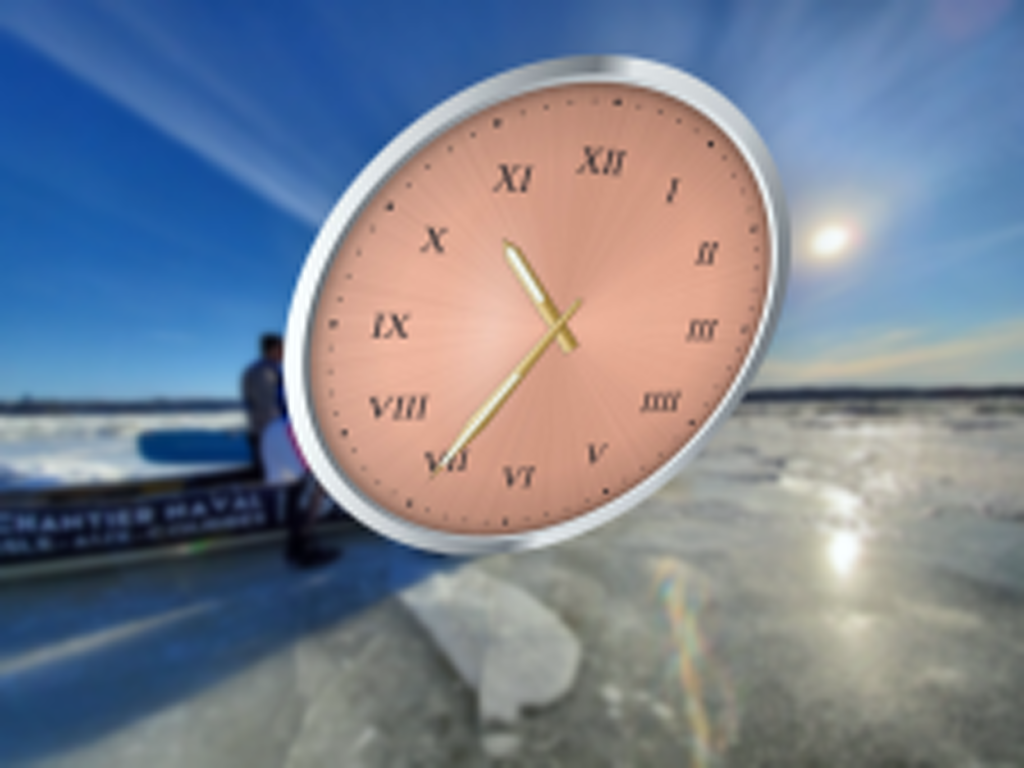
10.35
